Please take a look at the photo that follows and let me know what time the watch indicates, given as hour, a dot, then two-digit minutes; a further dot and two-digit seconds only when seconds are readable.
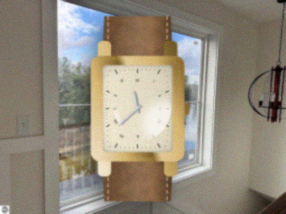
11.38
